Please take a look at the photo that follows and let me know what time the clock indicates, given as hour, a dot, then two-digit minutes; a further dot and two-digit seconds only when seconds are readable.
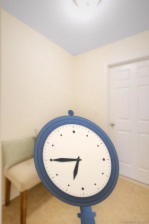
6.45
